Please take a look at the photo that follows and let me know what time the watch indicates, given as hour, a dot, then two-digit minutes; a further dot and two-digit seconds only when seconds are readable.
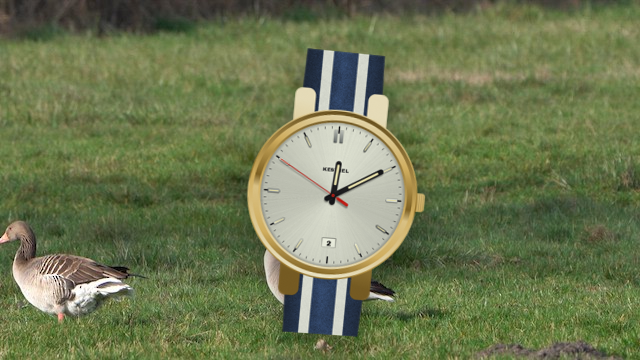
12.09.50
